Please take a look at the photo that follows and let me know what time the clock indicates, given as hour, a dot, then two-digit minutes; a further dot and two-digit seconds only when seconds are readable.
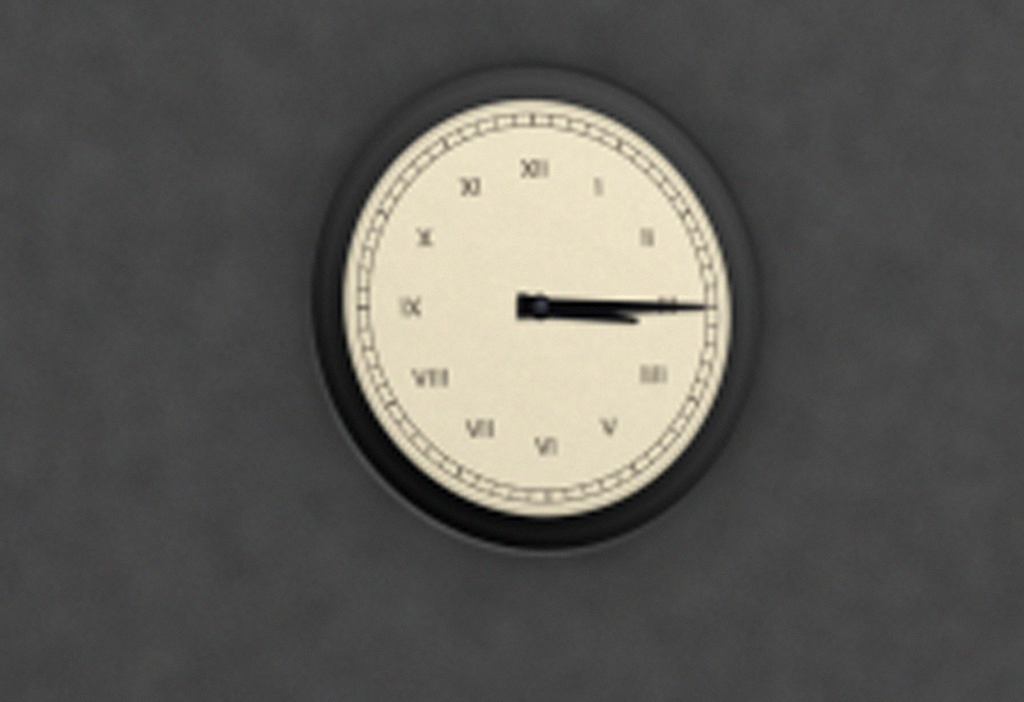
3.15
